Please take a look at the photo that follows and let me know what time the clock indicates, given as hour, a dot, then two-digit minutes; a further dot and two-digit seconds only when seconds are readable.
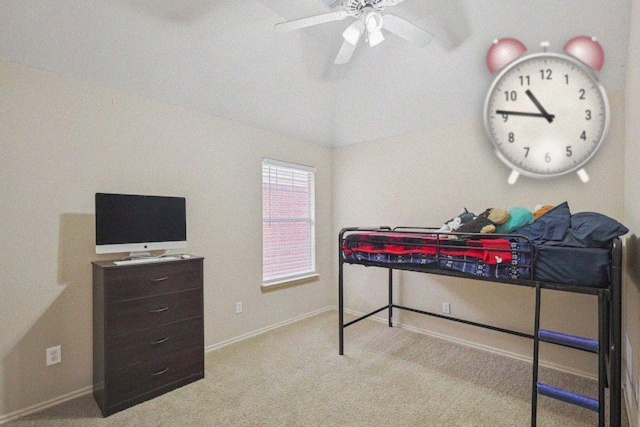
10.46
